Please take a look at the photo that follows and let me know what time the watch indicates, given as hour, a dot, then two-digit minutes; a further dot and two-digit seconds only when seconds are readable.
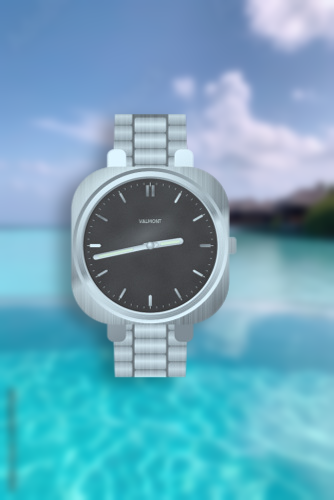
2.43
